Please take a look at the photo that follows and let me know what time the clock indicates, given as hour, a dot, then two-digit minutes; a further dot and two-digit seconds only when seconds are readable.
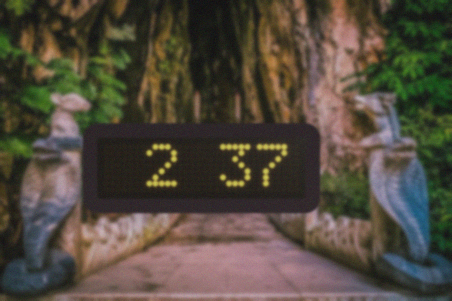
2.37
